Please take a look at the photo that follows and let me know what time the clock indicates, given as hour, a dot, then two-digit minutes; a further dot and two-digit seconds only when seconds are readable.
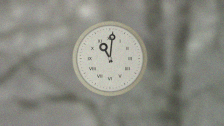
11.01
